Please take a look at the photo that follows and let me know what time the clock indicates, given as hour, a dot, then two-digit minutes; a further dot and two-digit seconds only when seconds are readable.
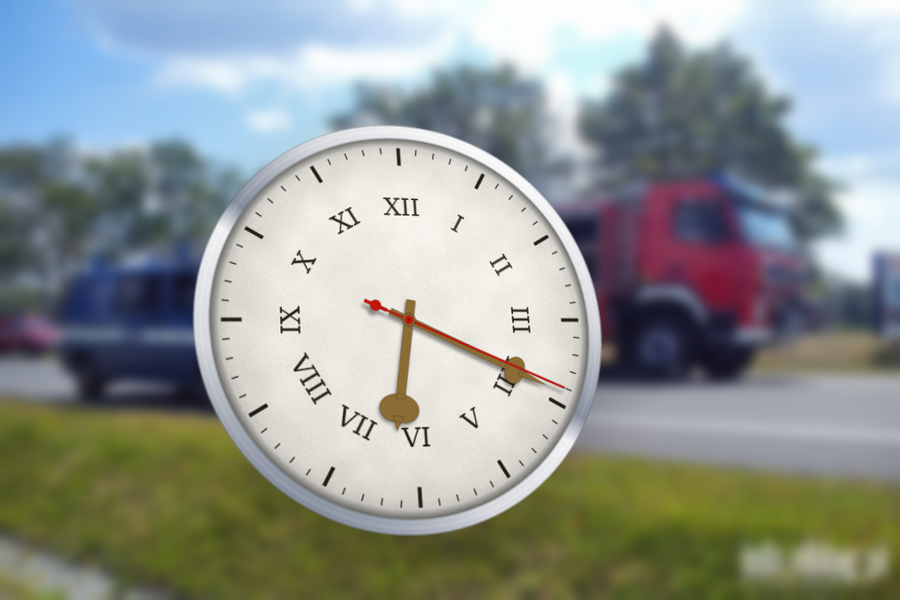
6.19.19
